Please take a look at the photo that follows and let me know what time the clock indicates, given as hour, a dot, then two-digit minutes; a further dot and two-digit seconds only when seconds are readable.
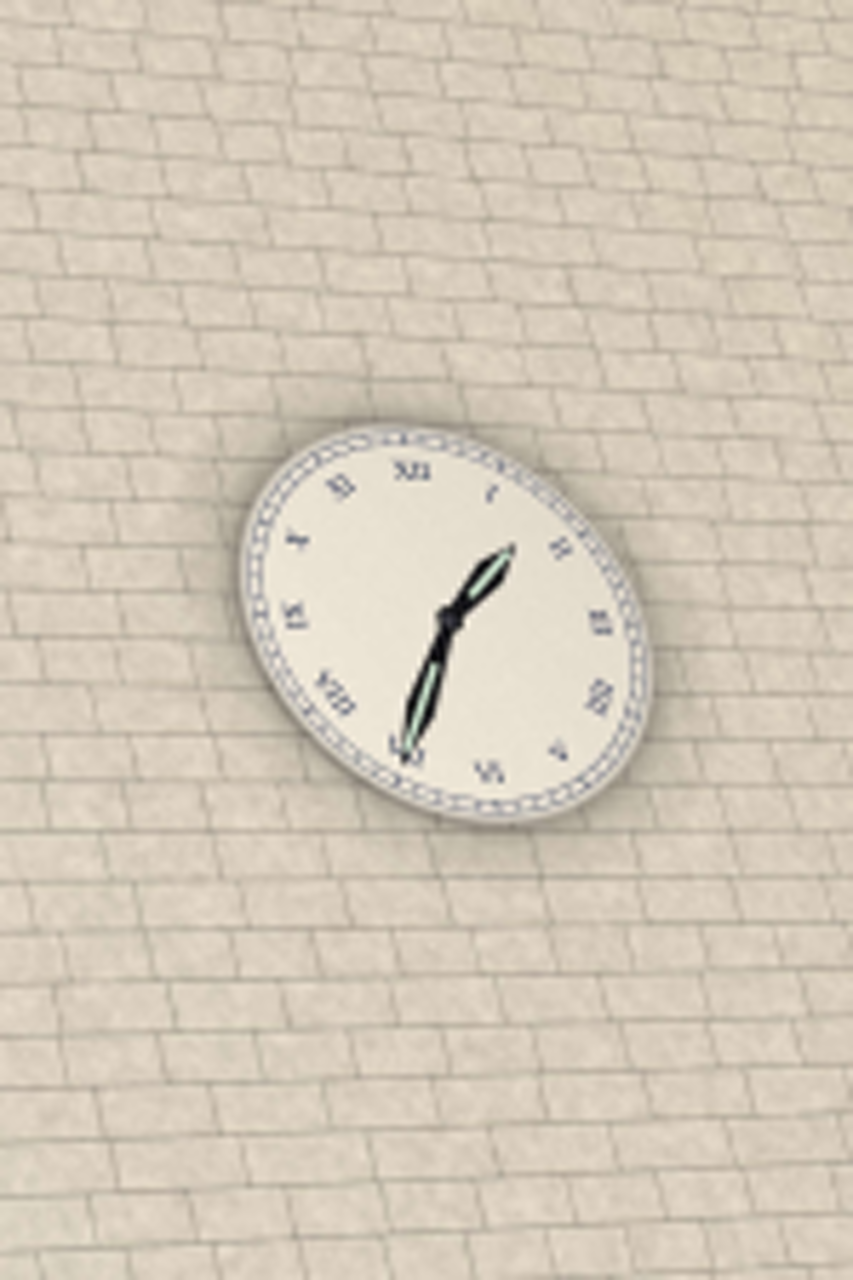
1.35
